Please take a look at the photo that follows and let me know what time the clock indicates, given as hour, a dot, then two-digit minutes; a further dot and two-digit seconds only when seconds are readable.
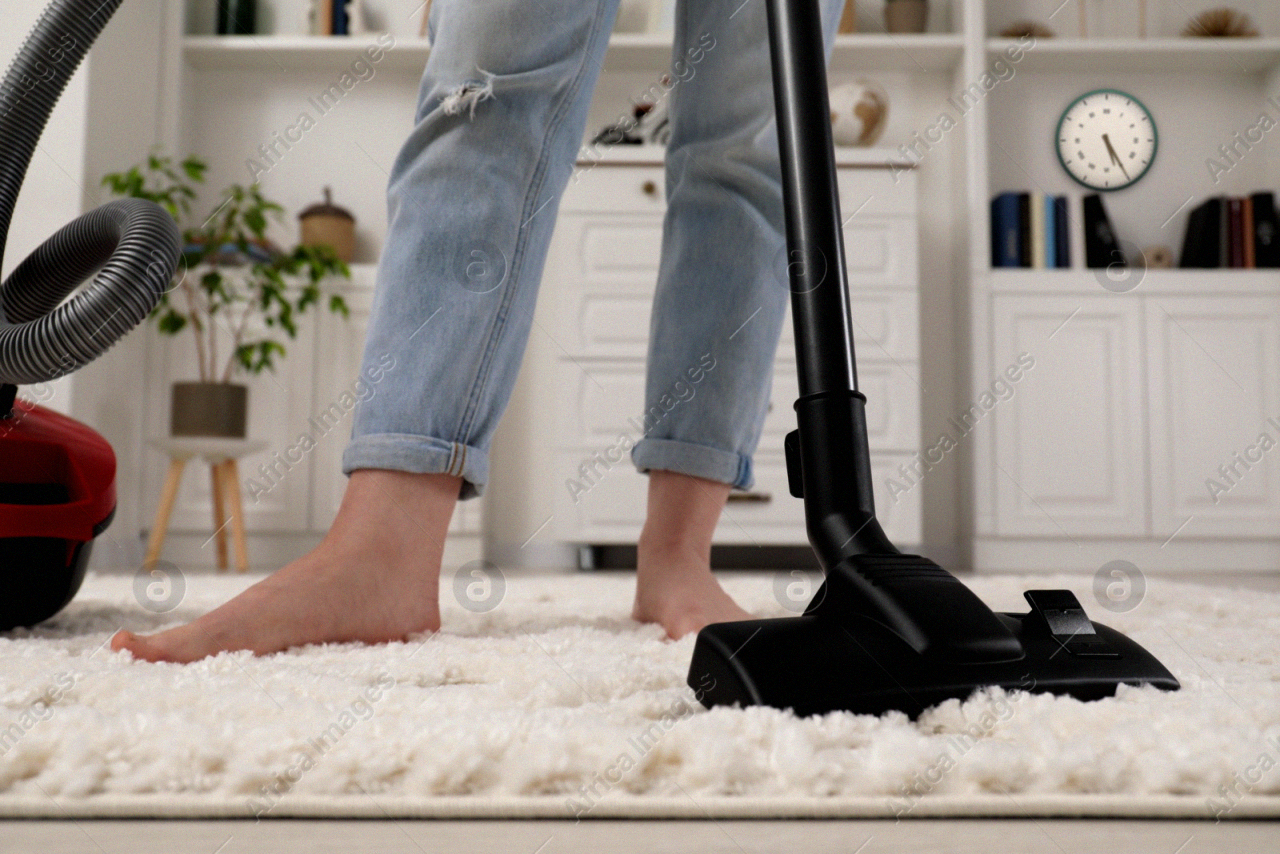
5.25
